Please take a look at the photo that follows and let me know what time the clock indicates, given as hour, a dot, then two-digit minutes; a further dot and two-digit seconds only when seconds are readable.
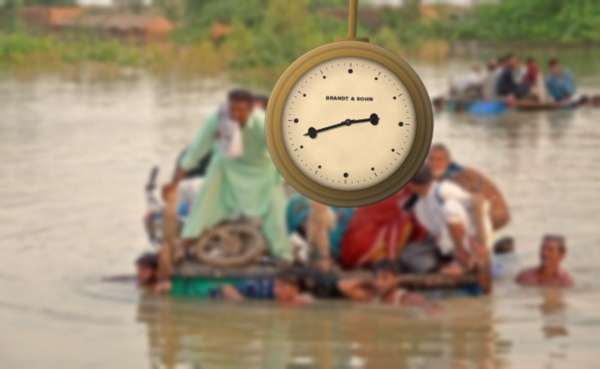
2.42
